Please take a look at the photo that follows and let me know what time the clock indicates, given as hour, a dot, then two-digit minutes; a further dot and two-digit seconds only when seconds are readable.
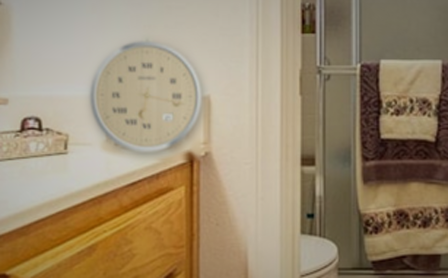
6.17
